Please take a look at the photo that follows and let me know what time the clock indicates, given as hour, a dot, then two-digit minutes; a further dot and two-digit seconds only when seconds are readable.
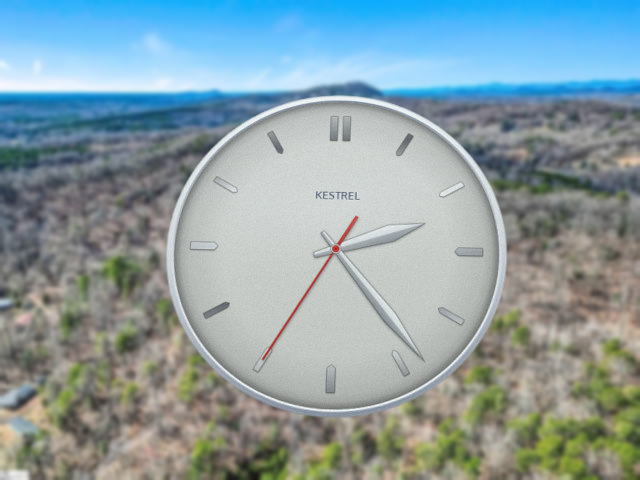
2.23.35
